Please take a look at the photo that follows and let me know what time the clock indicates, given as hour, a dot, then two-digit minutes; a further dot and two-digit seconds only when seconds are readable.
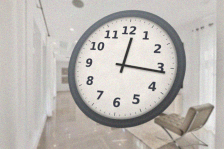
12.16
